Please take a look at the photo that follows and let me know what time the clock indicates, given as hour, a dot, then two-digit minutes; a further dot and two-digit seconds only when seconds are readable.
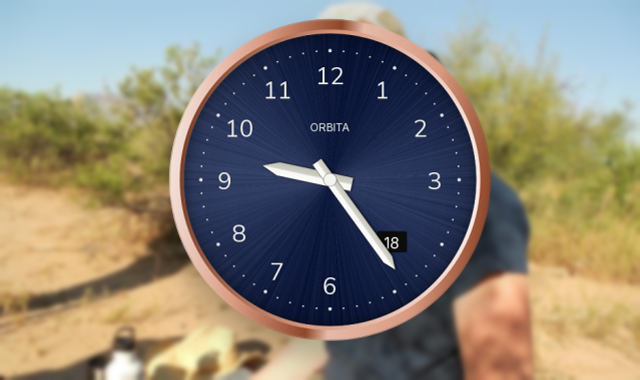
9.24
